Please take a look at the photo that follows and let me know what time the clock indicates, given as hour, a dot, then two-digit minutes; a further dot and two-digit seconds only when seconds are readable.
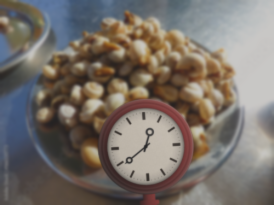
12.39
